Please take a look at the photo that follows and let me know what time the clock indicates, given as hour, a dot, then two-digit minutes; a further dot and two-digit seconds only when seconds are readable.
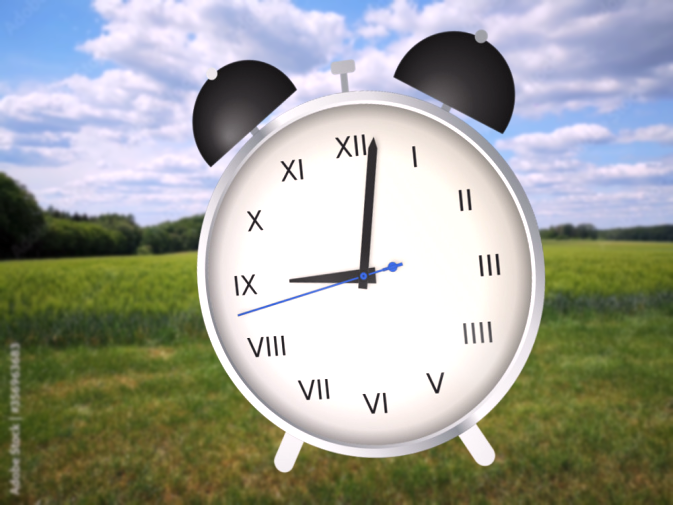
9.01.43
